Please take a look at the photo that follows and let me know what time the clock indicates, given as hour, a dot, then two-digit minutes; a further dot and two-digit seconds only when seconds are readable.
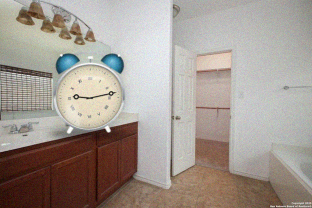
9.13
